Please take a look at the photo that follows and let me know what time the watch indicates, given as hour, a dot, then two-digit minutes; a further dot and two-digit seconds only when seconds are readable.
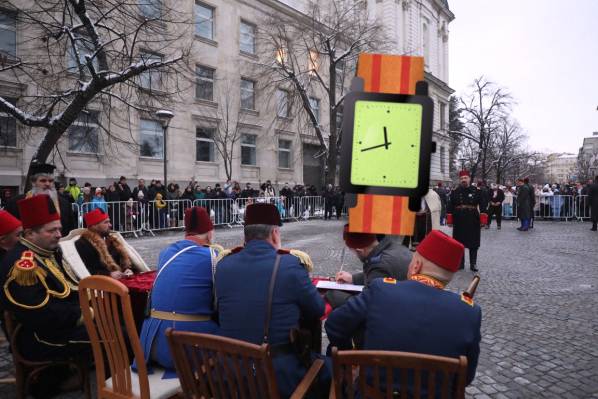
11.42
